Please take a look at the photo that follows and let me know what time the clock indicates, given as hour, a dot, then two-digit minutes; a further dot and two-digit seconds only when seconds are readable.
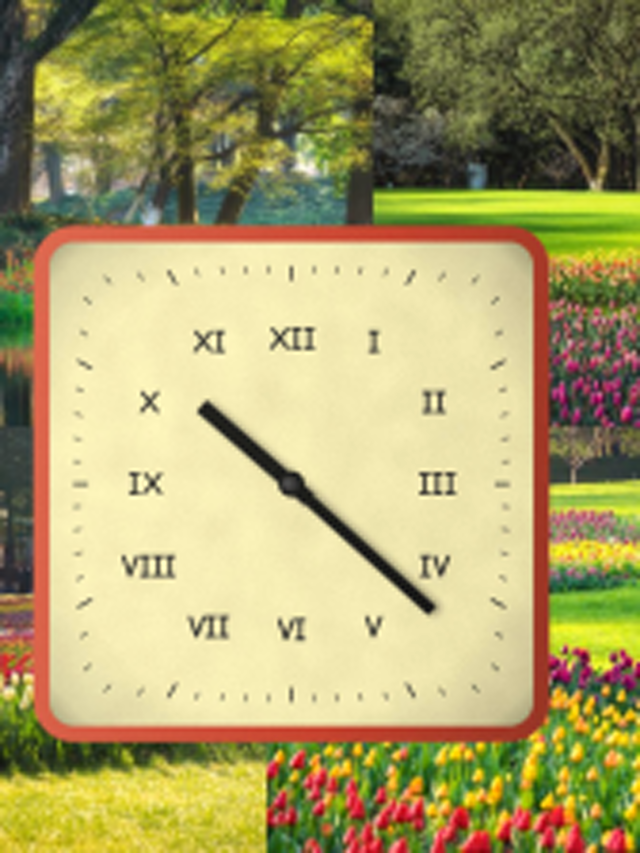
10.22
